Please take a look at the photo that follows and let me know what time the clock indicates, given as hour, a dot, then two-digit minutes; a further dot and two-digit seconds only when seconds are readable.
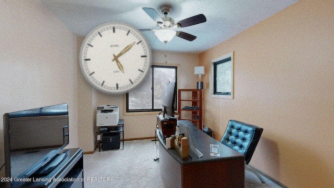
5.09
